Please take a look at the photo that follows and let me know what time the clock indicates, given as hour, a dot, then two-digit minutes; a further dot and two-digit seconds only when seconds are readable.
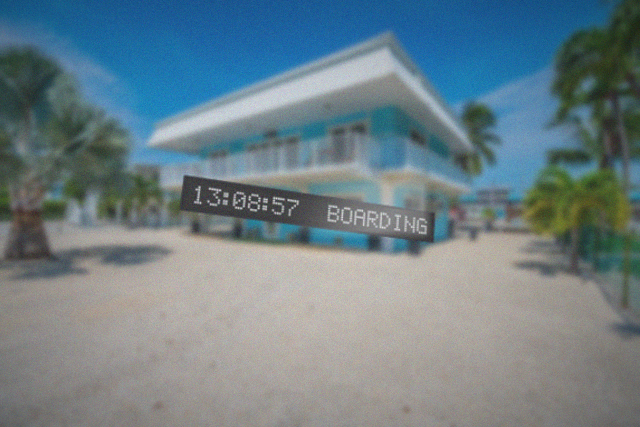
13.08.57
